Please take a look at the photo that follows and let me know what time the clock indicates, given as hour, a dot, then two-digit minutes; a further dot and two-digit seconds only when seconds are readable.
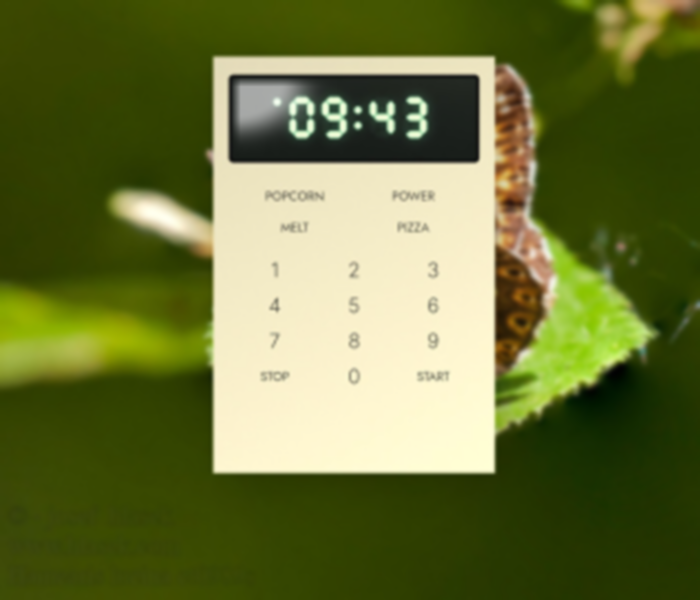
9.43
